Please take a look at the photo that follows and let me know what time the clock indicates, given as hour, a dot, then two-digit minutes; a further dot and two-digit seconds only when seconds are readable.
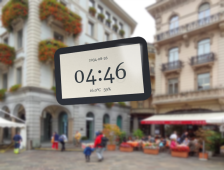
4.46
